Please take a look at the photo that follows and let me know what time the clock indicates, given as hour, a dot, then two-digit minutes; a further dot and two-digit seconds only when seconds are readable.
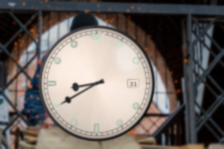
8.40
